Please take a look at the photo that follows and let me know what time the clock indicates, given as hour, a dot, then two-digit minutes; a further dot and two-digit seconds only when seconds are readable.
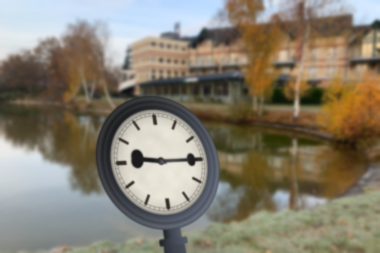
9.15
